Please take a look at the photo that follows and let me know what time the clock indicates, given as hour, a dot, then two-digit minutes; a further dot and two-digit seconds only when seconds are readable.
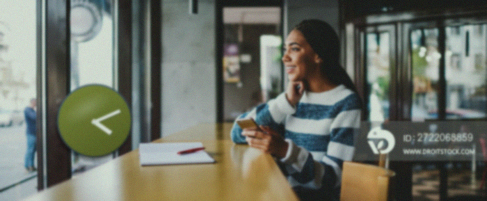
4.11
